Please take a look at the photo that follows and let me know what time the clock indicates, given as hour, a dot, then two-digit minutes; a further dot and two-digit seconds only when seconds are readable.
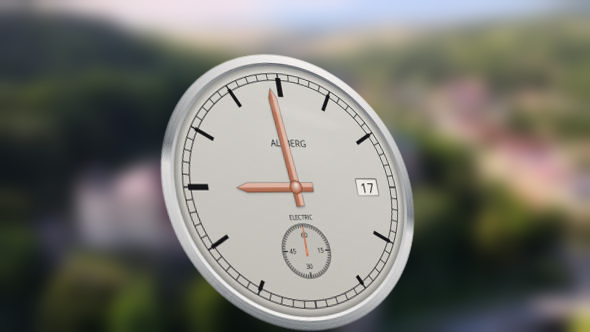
8.59
